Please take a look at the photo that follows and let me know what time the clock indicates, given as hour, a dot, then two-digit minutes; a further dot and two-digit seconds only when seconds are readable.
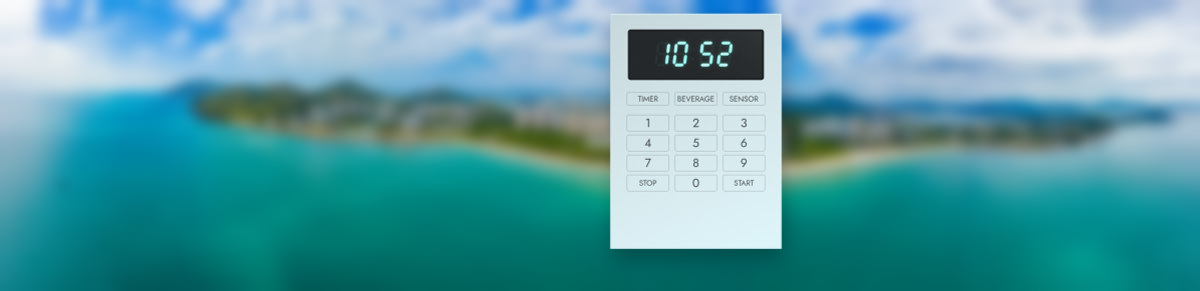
10.52
